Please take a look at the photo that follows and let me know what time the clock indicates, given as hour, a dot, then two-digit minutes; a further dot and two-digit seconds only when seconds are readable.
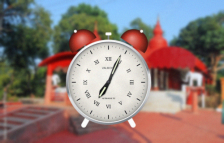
7.04
